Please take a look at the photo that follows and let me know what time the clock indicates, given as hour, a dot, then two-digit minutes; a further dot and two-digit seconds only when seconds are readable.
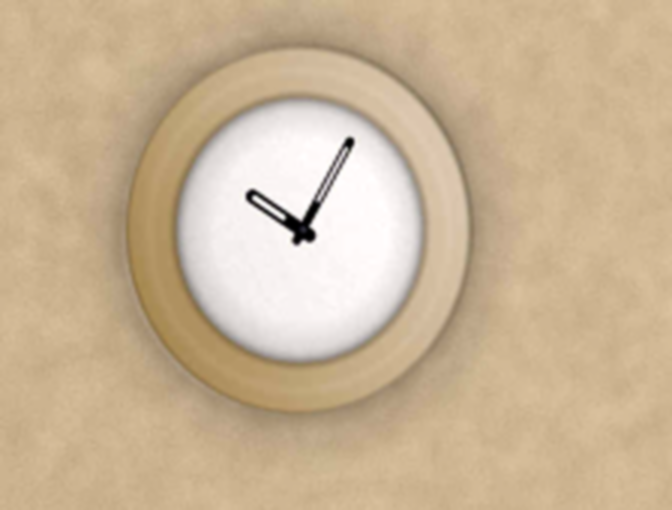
10.05
